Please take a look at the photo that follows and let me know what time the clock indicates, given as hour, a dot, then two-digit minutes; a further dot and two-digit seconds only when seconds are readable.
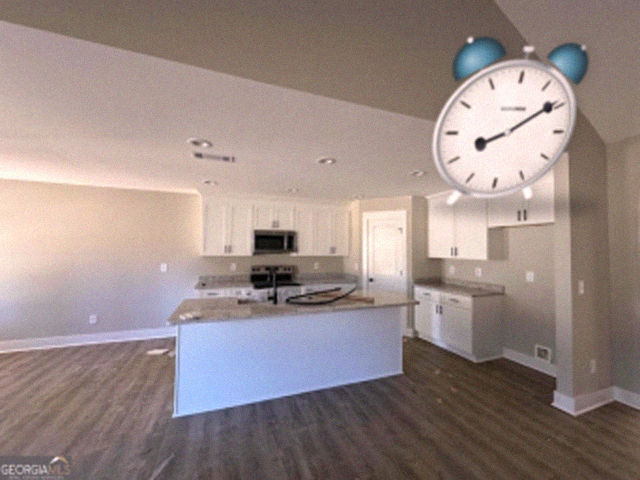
8.09
